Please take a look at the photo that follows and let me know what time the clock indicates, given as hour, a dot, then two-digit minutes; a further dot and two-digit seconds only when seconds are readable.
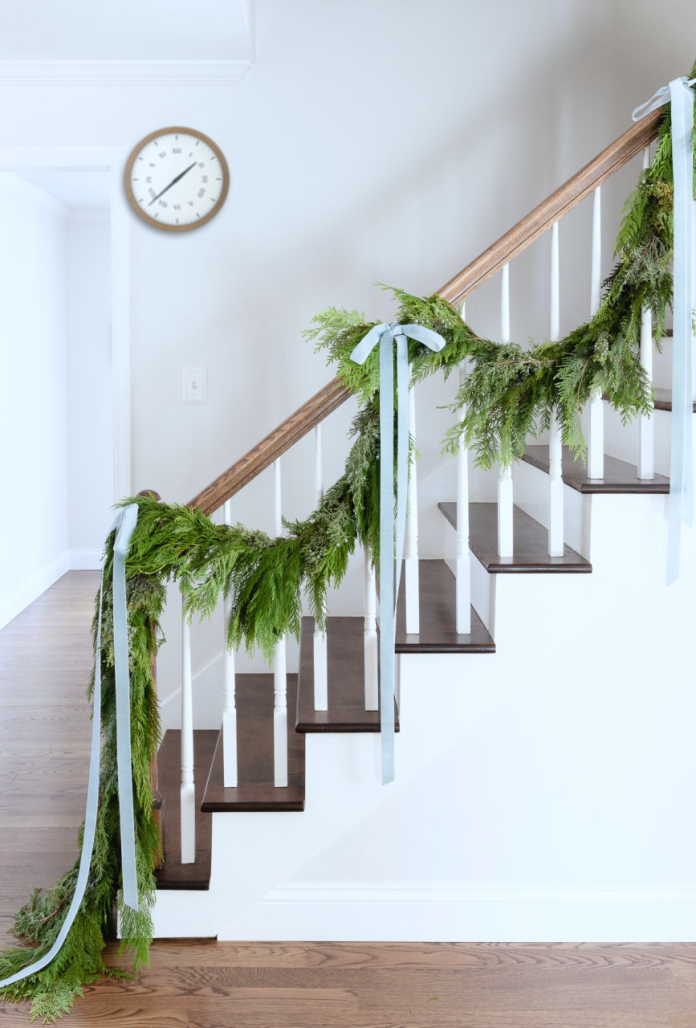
1.38
